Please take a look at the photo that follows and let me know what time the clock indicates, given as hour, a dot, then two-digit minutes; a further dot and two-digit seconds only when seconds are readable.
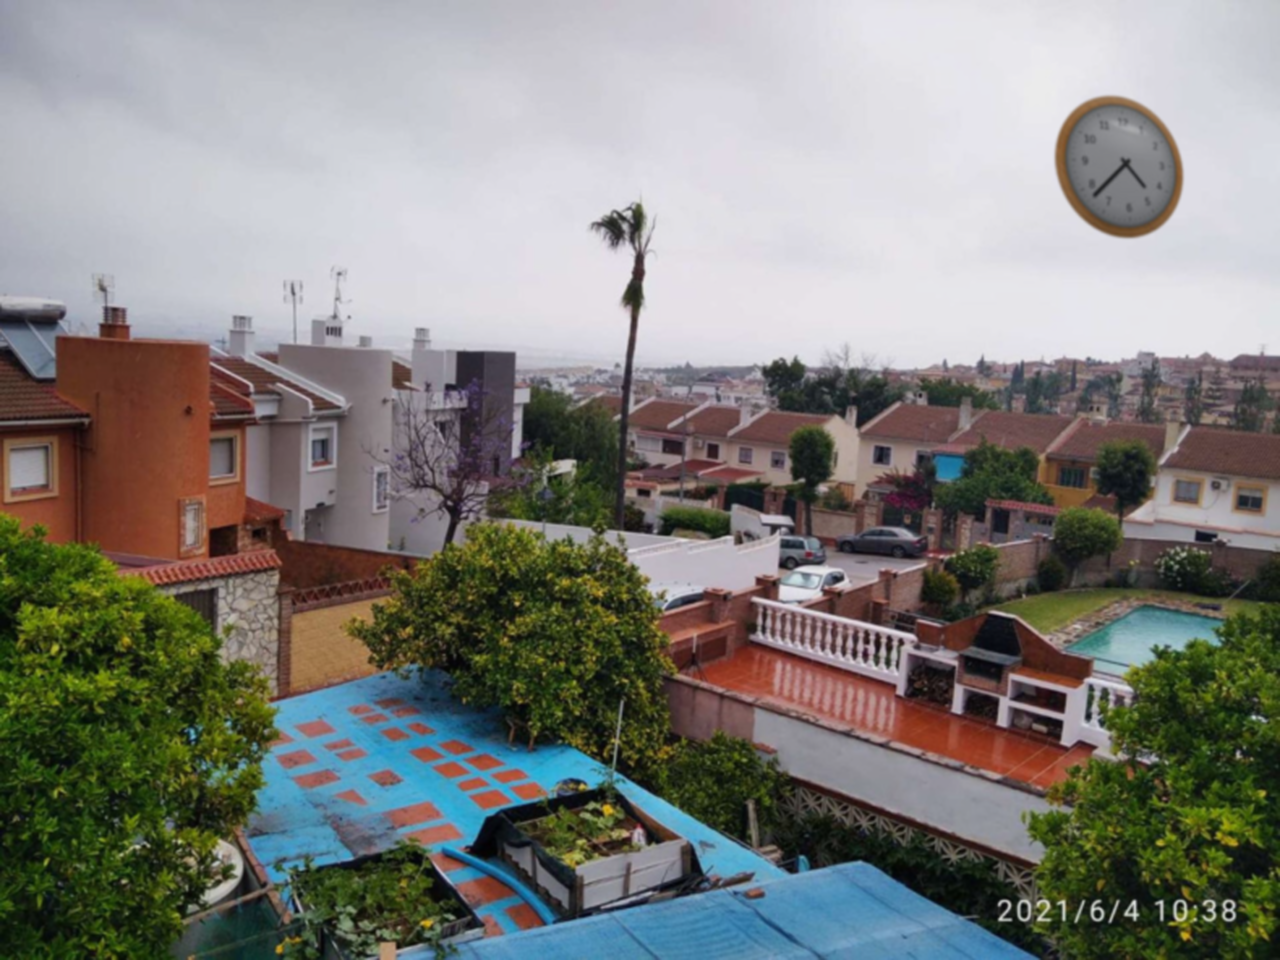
4.38
